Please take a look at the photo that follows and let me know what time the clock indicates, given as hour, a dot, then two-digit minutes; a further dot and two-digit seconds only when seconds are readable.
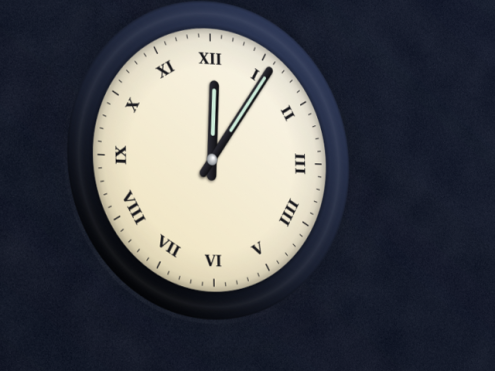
12.06
